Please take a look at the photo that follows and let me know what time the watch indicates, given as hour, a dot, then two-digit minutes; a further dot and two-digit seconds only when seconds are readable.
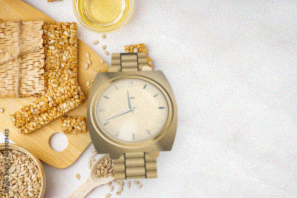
11.41
